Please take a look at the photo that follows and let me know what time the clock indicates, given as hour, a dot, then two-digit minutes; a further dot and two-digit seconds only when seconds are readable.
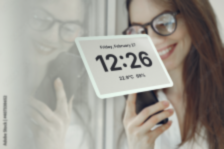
12.26
